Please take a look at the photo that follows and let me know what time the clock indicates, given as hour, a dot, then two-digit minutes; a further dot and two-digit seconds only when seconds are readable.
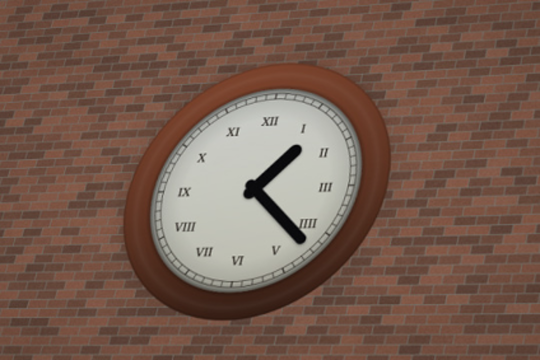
1.22
